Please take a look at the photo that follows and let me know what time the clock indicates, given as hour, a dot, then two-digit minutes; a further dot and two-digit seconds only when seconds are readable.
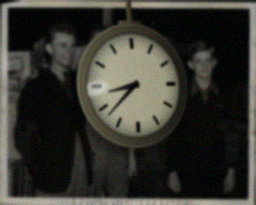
8.38
